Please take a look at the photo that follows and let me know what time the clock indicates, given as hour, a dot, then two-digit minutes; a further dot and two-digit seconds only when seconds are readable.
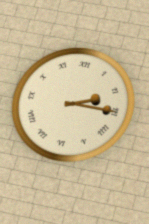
2.15
